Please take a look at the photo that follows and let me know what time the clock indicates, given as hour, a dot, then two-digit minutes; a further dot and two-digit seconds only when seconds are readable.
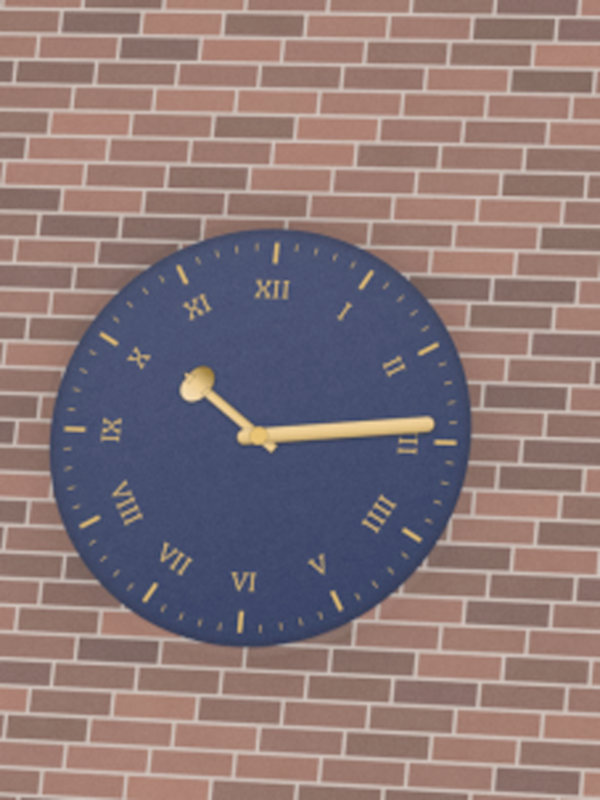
10.14
